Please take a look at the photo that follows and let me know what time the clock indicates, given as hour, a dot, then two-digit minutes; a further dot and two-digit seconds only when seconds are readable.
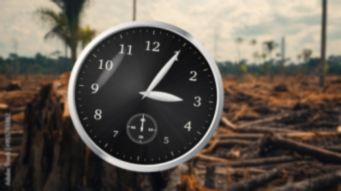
3.05
